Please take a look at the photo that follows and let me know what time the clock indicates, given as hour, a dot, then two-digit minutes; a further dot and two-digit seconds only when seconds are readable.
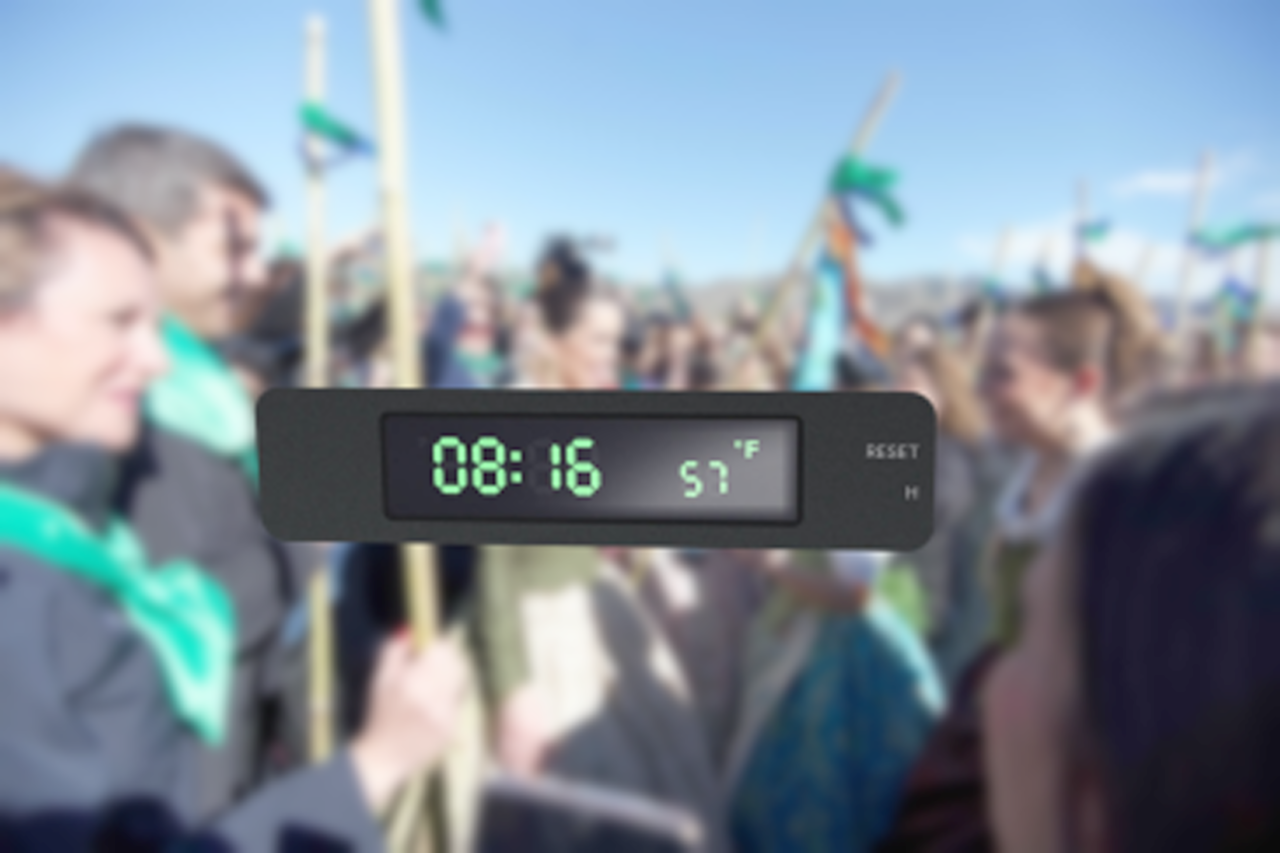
8.16
